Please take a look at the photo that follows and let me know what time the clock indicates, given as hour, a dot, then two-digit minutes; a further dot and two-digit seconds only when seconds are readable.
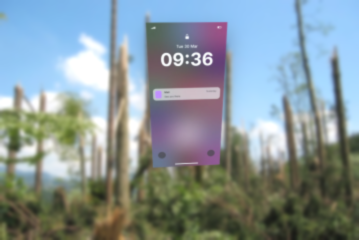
9.36
